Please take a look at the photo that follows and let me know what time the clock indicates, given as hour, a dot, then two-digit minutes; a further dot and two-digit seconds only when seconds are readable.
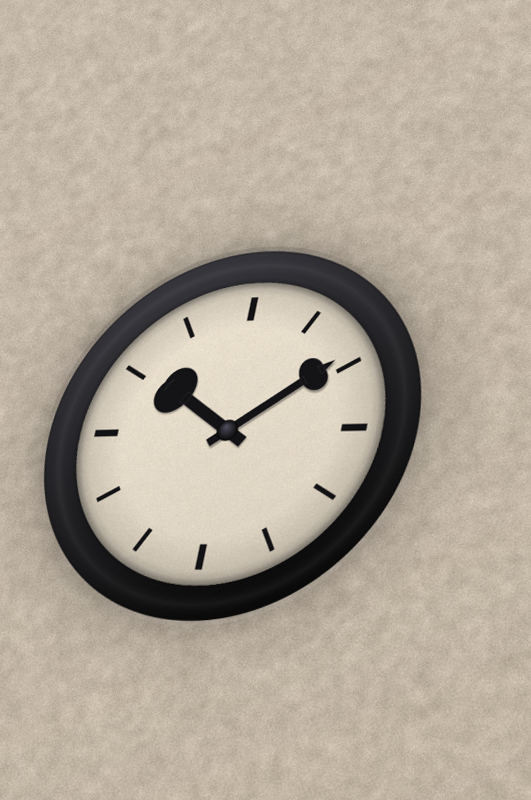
10.09
